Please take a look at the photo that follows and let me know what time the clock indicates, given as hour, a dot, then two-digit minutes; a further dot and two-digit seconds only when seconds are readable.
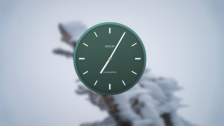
7.05
